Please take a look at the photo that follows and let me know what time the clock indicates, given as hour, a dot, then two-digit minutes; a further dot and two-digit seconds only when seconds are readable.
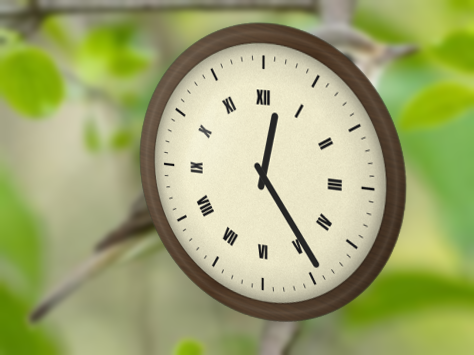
12.24
